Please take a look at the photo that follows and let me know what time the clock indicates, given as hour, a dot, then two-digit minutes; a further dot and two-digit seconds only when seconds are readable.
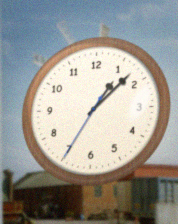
1.07.35
